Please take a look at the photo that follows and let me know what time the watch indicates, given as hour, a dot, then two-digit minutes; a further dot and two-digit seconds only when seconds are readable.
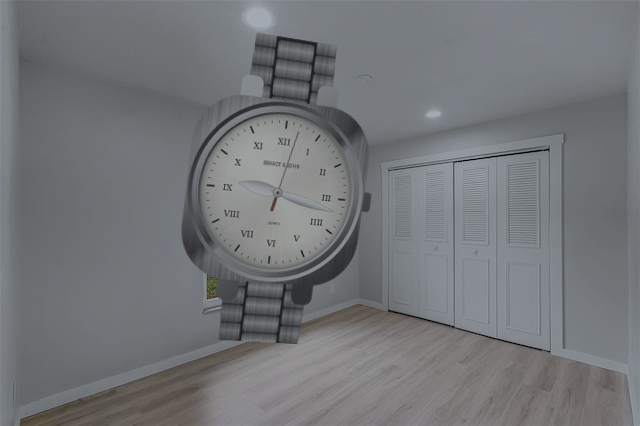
9.17.02
